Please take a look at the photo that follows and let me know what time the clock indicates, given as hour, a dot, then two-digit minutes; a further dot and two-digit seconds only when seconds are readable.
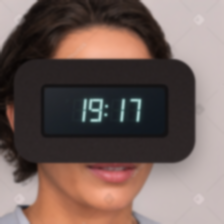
19.17
